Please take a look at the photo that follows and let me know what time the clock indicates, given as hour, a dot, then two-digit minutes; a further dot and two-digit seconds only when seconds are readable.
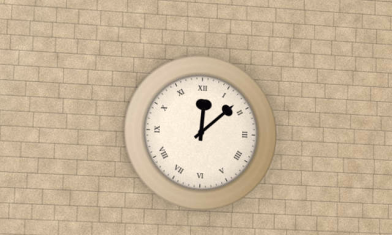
12.08
